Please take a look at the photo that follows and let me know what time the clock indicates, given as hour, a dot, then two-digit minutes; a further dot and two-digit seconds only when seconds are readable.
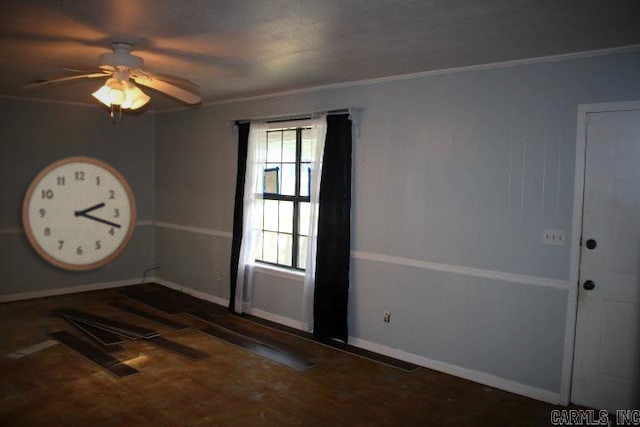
2.18
